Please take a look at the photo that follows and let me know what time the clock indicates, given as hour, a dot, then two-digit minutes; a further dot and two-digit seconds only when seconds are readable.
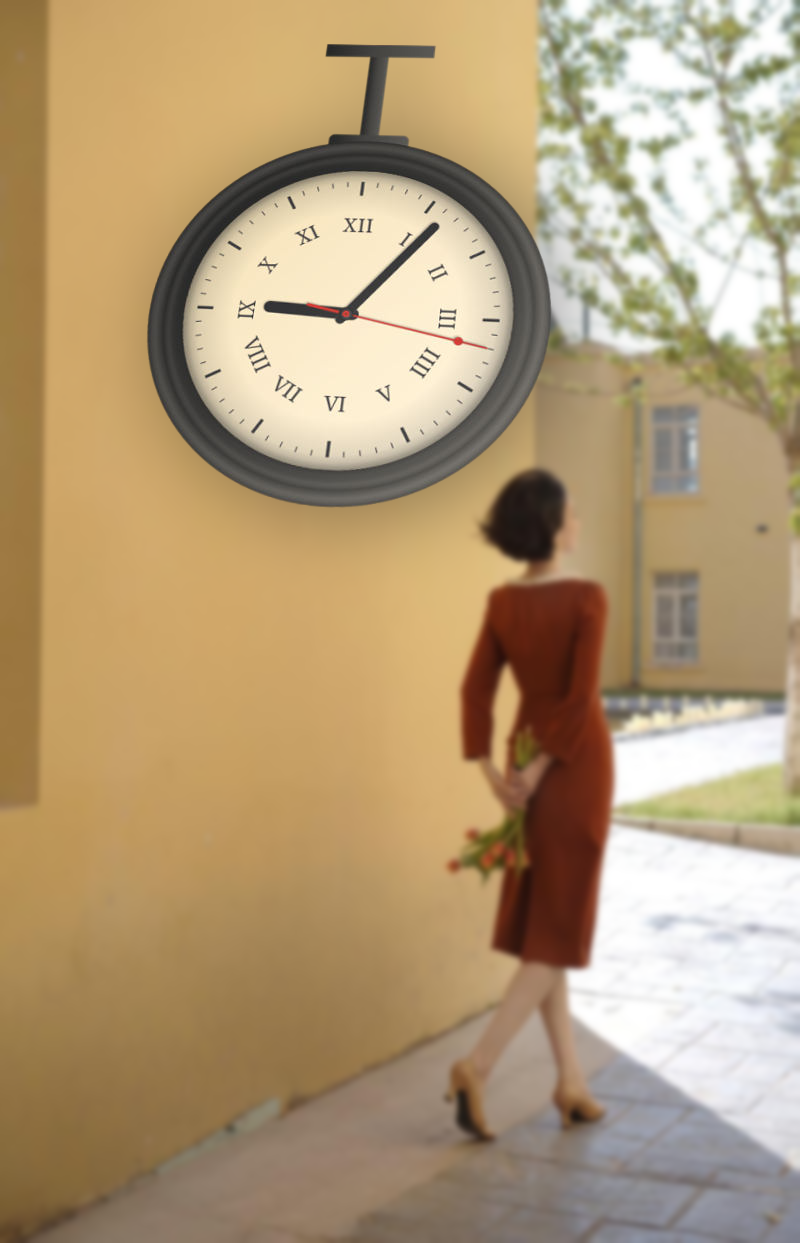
9.06.17
